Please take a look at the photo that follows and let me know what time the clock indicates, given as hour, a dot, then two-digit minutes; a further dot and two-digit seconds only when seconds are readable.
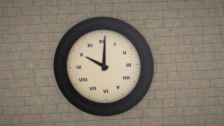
10.01
